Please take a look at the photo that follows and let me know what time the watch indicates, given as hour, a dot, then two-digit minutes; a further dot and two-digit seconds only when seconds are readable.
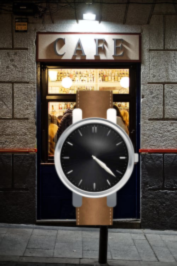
4.22
